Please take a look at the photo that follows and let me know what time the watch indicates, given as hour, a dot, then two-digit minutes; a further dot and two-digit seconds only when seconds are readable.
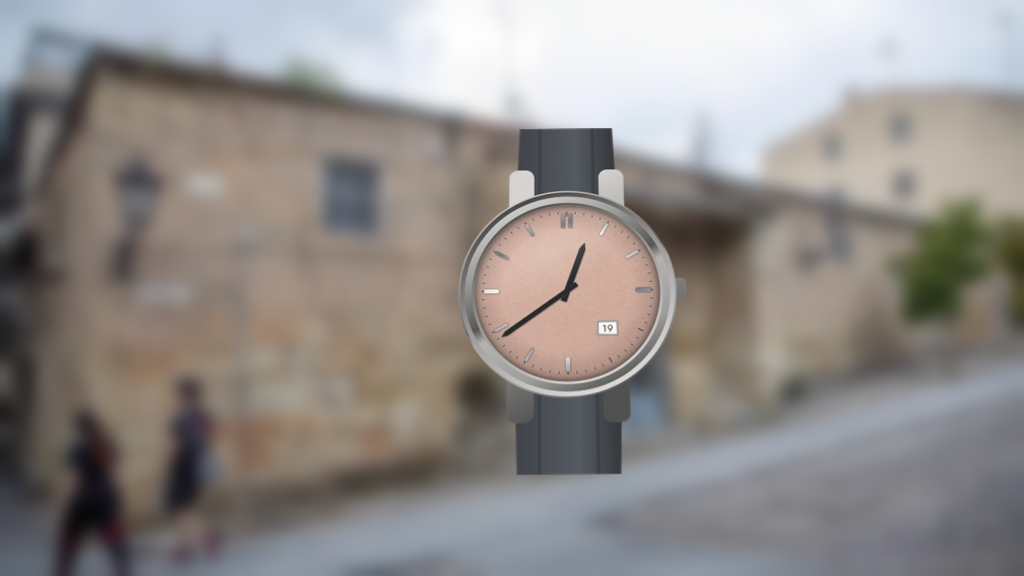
12.39
